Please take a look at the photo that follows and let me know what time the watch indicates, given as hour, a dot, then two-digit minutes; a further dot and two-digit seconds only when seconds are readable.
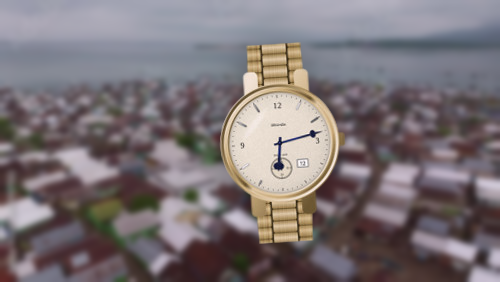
6.13
